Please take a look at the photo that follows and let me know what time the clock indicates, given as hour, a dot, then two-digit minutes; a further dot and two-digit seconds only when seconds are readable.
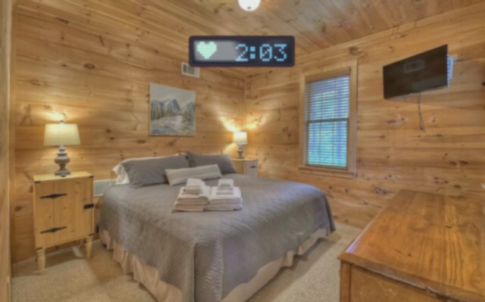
2.03
